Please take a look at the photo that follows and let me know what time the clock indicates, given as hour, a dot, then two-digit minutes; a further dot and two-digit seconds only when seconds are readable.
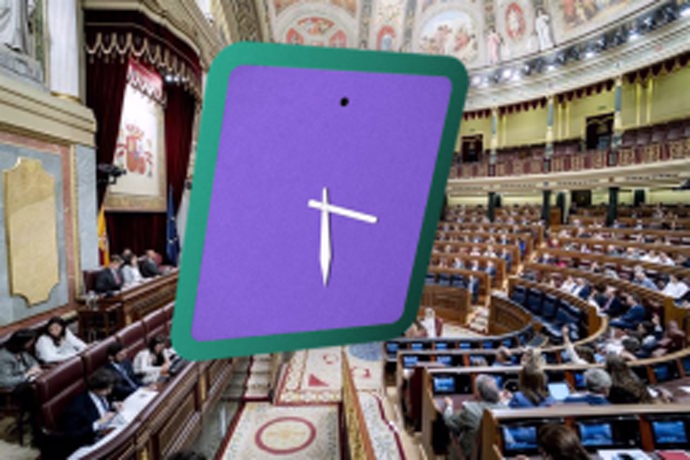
3.28
